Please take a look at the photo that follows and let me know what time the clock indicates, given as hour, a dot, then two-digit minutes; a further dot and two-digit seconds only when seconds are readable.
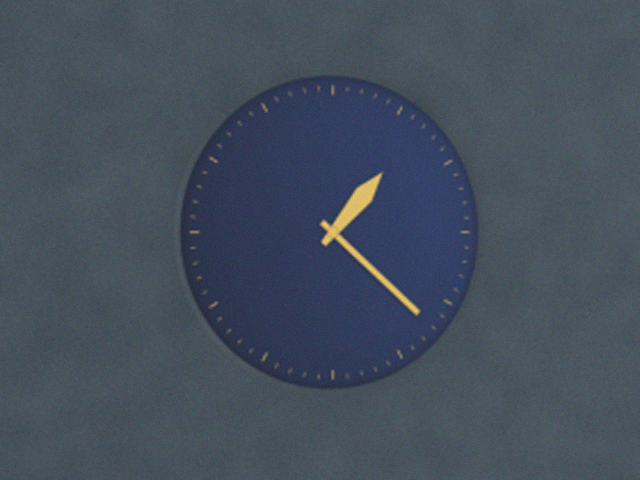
1.22
